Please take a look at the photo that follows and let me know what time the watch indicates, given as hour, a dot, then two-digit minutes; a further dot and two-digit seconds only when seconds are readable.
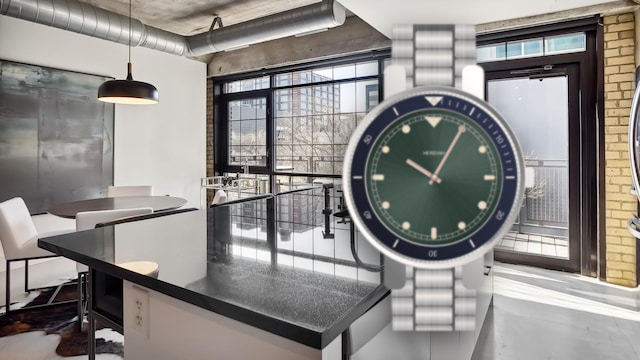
10.05
